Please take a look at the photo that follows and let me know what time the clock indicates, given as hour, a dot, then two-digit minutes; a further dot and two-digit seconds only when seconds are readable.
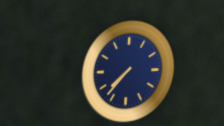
7.37
